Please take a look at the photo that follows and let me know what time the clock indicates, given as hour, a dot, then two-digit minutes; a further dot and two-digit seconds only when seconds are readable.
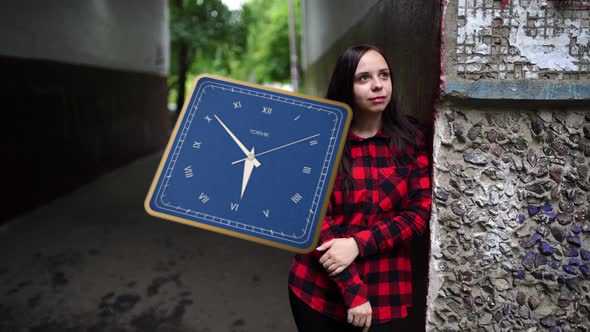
5.51.09
